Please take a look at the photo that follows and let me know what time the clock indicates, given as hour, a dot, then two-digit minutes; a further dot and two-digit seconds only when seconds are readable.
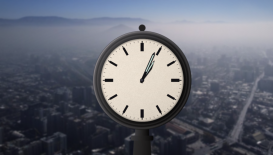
1.04
